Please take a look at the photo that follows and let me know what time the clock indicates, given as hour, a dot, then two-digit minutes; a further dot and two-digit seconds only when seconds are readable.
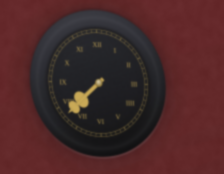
7.38
